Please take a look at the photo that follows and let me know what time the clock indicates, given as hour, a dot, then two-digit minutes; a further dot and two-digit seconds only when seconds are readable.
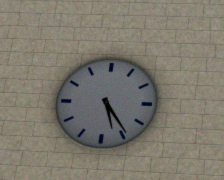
5.24
